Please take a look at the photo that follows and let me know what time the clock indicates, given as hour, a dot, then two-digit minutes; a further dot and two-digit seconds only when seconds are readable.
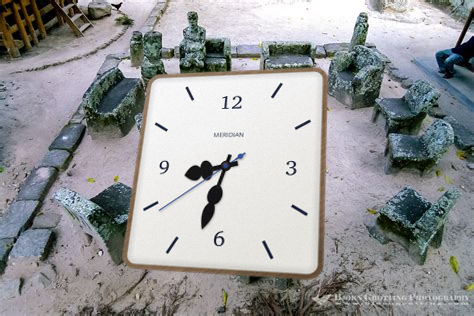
8.32.39
